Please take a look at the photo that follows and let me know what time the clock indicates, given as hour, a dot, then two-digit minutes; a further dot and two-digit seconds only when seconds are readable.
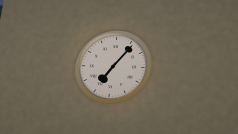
7.06
